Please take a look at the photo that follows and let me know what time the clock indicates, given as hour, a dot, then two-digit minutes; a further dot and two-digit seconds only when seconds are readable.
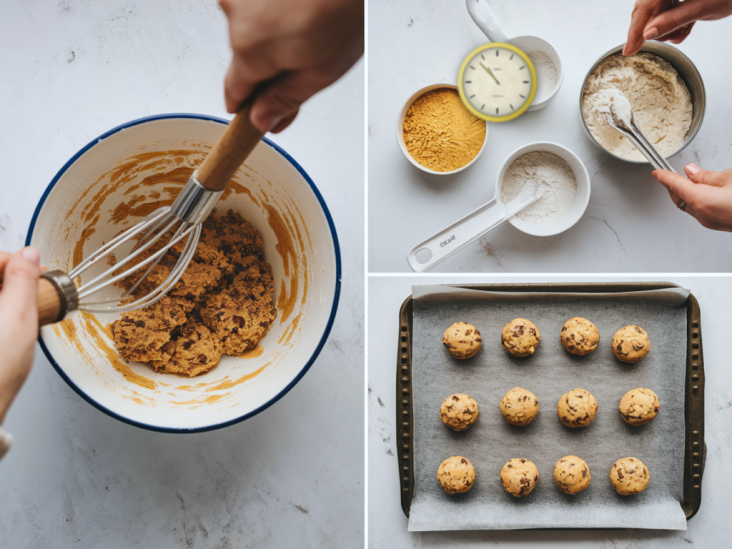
10.53
